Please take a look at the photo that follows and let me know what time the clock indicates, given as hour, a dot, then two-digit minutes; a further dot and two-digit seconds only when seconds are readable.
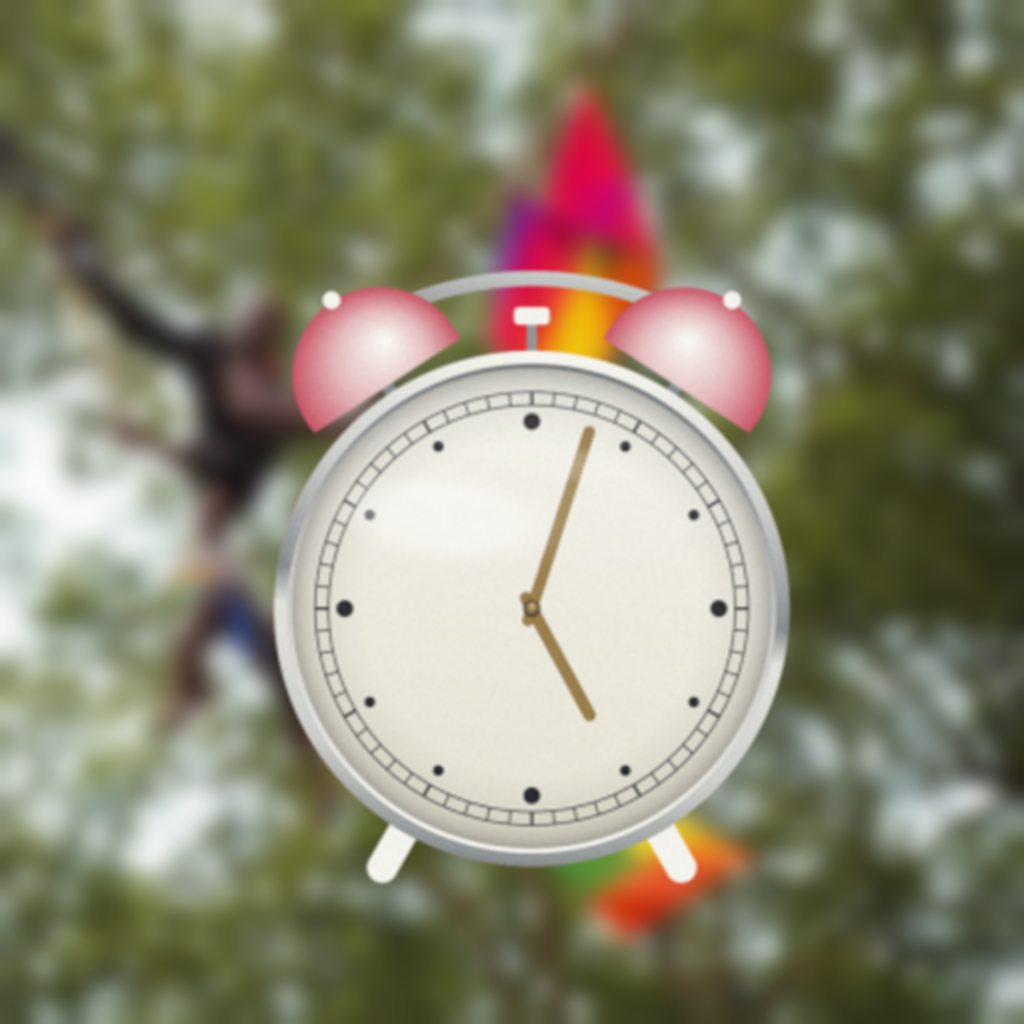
5.03
